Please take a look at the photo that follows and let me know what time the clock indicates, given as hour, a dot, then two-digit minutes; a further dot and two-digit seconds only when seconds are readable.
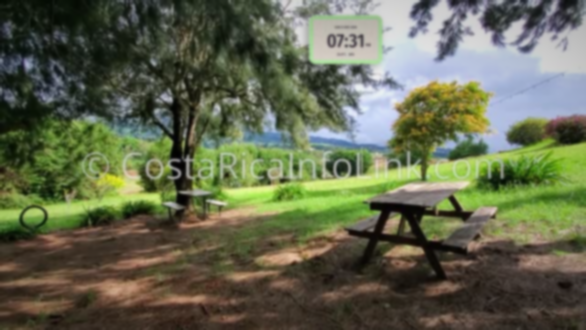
7.31
